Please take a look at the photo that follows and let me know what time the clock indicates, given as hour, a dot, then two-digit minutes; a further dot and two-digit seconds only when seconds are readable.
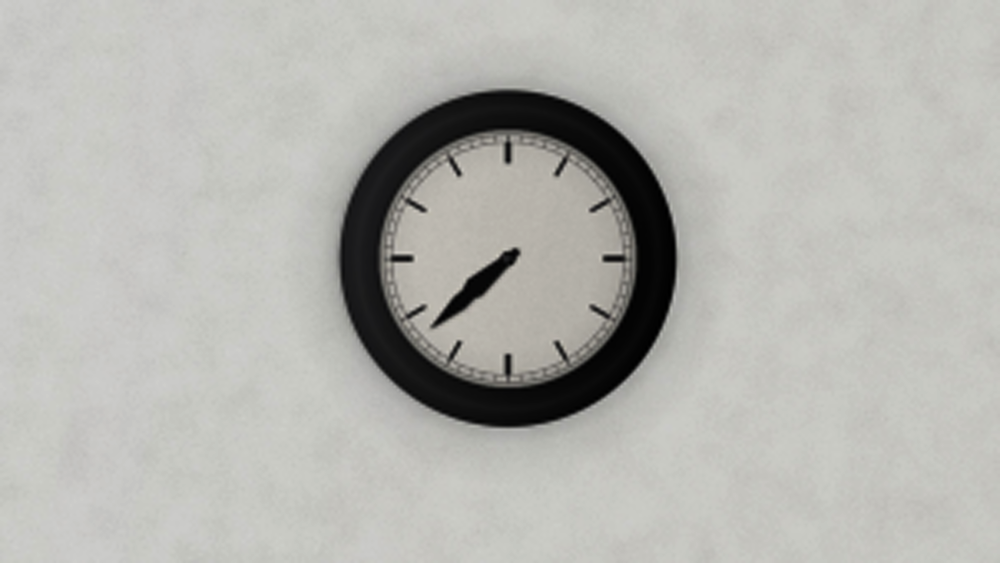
7.38
